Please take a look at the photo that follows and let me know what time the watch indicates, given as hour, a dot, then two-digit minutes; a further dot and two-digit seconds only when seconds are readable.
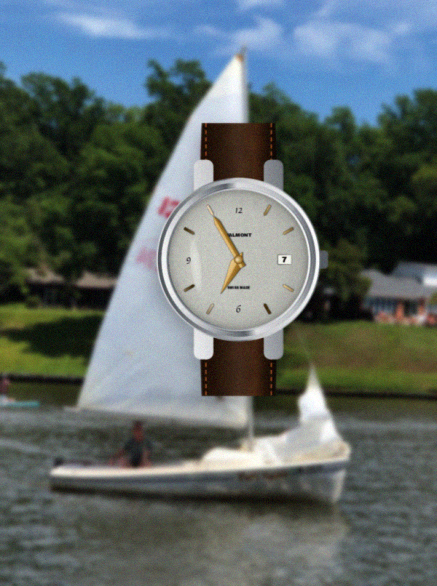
6.55
